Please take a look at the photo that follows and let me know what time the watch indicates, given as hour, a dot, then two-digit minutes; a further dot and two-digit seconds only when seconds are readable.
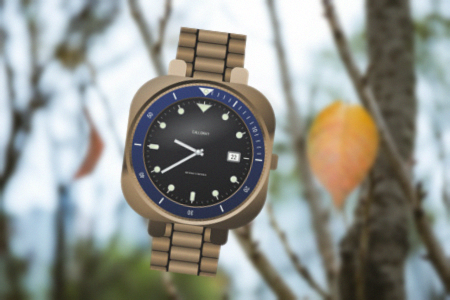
9.39
